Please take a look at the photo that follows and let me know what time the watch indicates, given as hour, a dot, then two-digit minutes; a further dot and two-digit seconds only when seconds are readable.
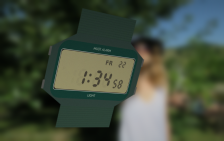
1.34.58
